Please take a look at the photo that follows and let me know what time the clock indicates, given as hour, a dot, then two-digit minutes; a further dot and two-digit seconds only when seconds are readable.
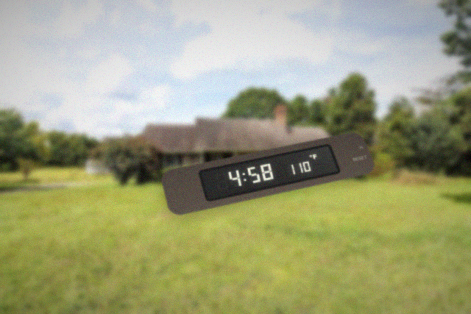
4.58
